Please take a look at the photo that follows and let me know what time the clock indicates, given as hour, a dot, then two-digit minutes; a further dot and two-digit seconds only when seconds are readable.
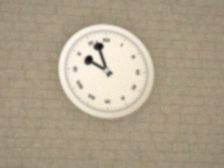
9.57
